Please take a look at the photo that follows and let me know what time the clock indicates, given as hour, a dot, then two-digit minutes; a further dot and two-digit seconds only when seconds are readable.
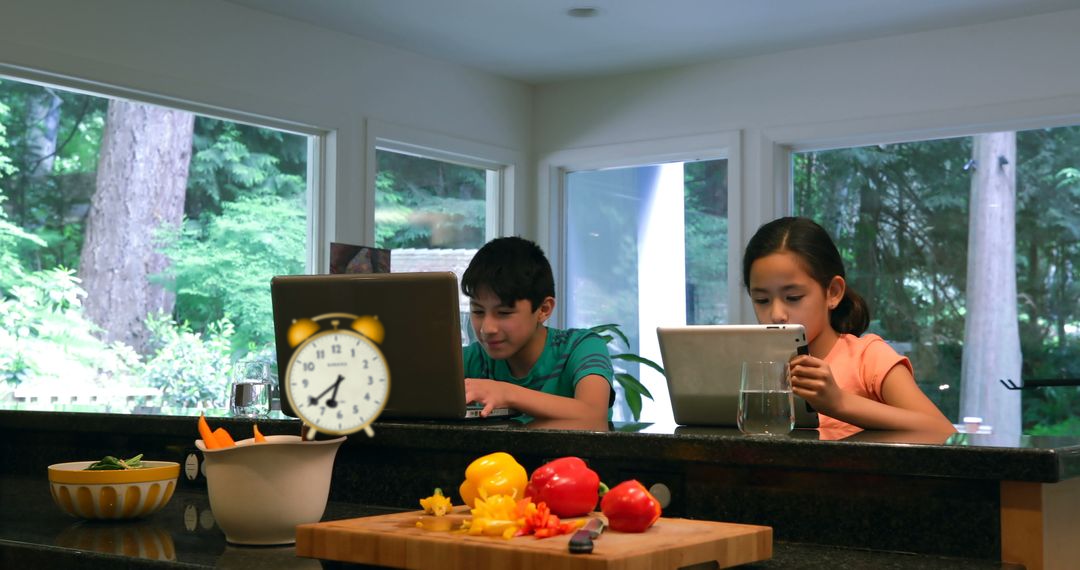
6.39
